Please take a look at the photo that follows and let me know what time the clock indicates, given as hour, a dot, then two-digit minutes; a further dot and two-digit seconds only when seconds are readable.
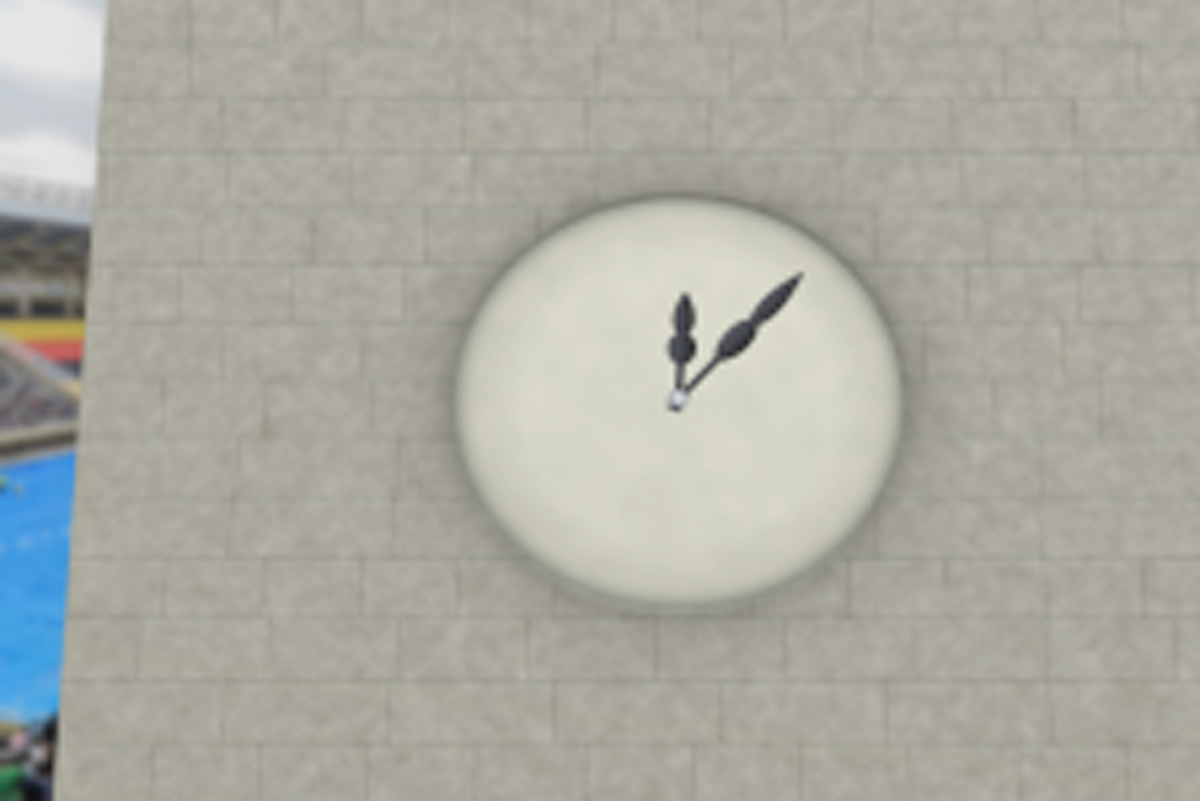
12.07
